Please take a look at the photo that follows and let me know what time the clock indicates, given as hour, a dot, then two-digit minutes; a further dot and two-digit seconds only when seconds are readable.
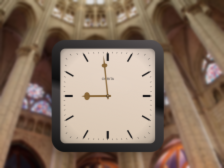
8.59
